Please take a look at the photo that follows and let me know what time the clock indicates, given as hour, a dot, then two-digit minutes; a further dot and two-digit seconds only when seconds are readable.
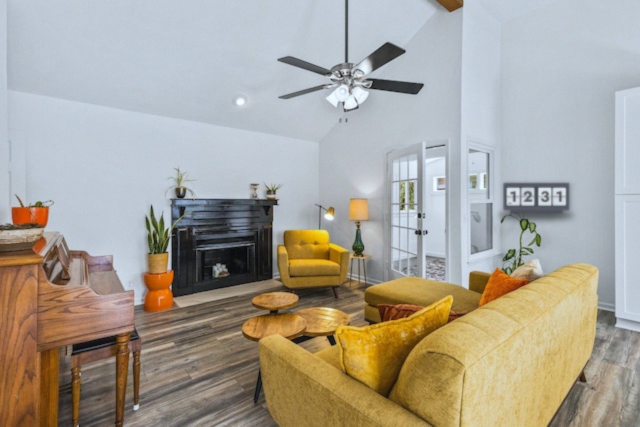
12.31
